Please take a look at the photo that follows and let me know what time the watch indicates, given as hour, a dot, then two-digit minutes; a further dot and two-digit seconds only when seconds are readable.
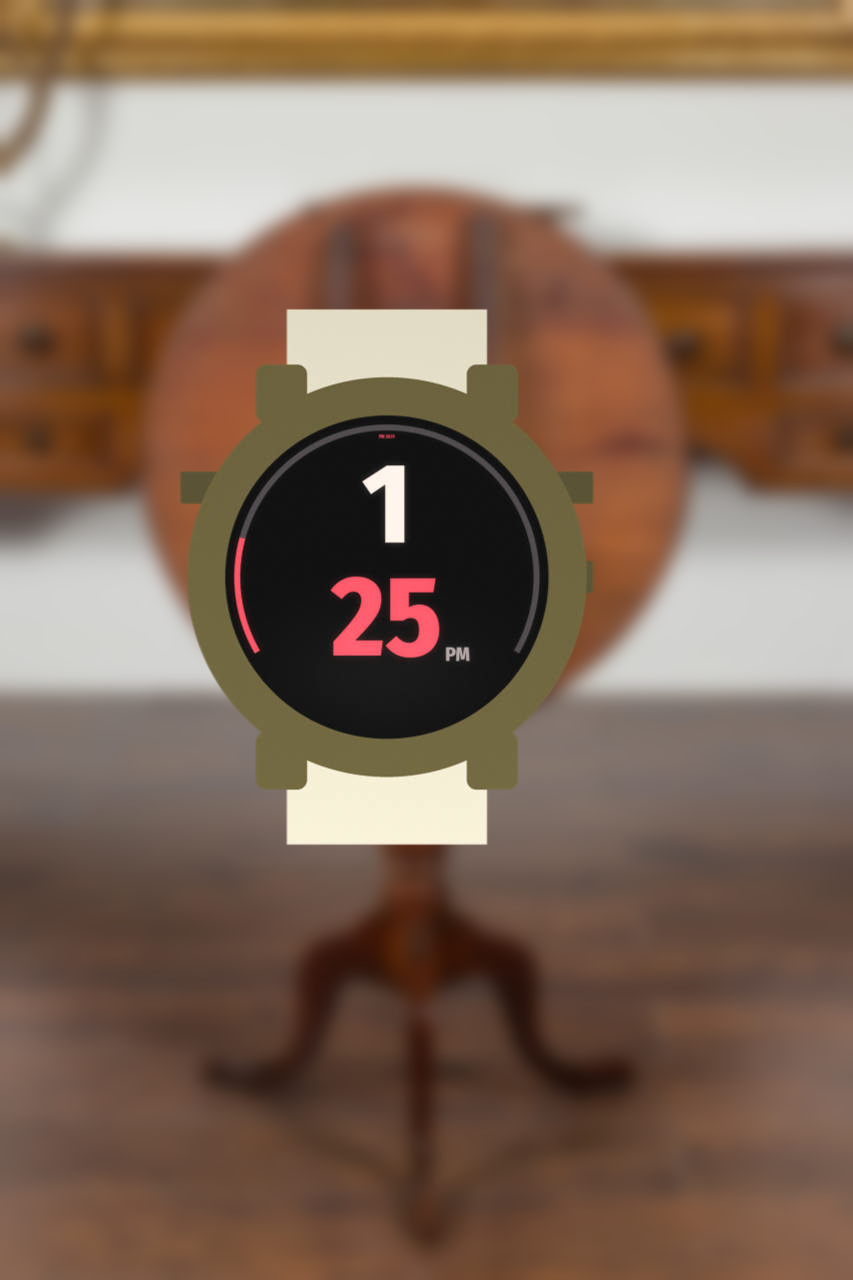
1.25
